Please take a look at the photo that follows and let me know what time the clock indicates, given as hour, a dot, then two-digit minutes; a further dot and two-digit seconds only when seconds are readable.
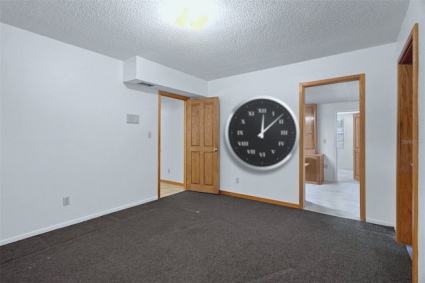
12.08
